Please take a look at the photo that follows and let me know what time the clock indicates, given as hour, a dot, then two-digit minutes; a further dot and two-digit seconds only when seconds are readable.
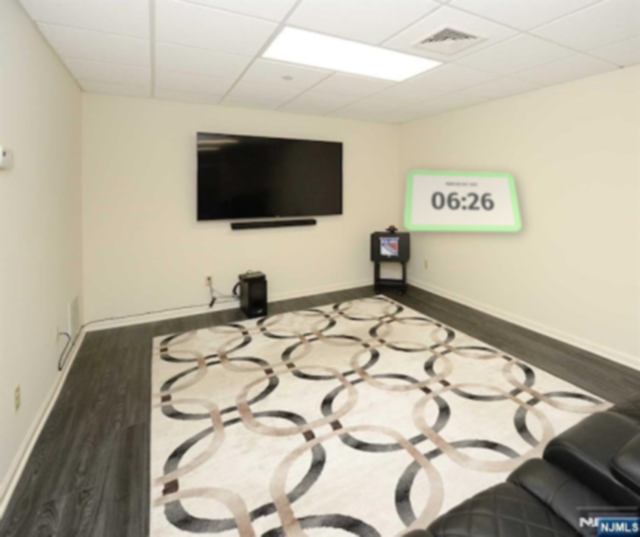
6.26
